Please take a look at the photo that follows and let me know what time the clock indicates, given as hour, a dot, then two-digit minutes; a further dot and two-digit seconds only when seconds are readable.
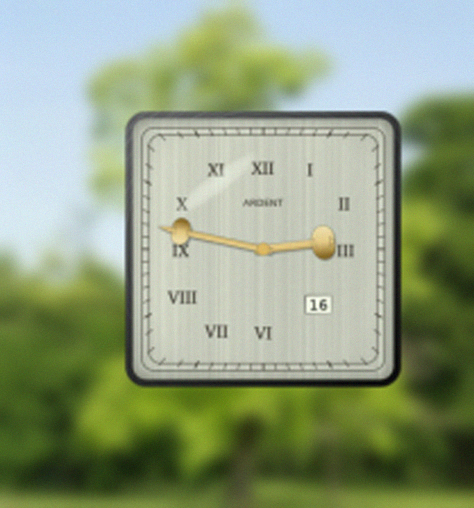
2.47
